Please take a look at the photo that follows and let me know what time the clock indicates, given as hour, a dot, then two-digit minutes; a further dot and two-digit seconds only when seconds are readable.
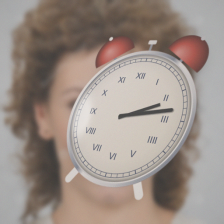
2.13
